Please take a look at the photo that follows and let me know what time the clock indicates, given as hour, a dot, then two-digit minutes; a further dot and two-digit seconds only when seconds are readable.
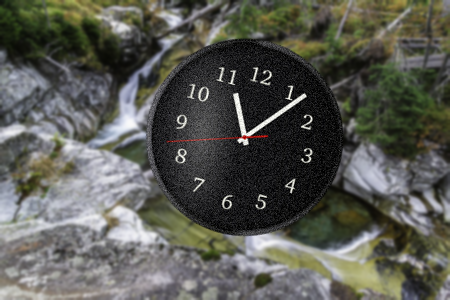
11.06.42
